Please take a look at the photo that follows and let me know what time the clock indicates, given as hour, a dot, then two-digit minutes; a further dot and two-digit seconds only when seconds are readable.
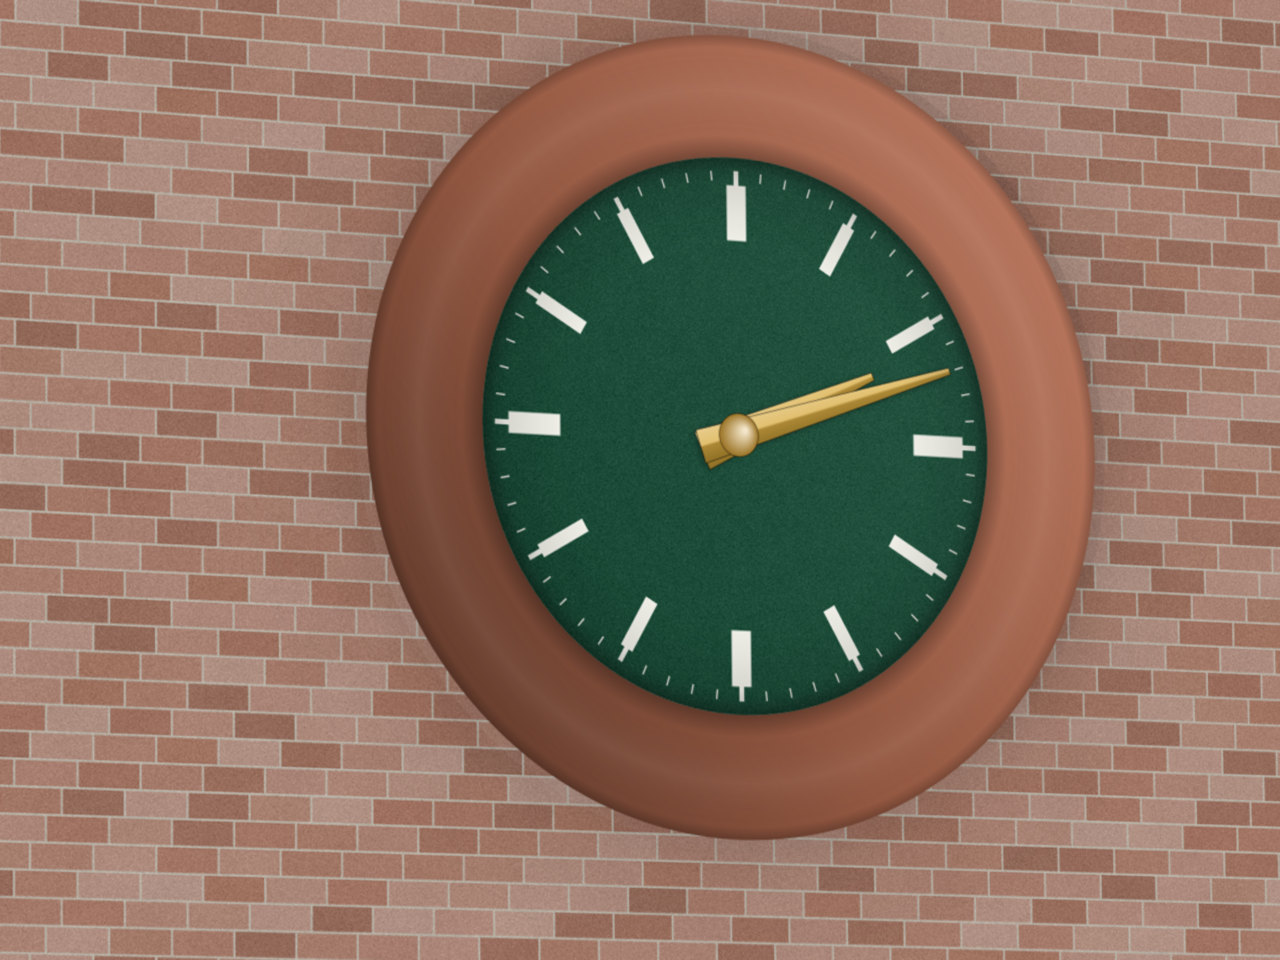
2.12
